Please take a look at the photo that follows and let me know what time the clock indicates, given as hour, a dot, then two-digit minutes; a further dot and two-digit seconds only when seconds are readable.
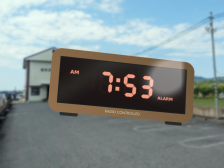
7.53
